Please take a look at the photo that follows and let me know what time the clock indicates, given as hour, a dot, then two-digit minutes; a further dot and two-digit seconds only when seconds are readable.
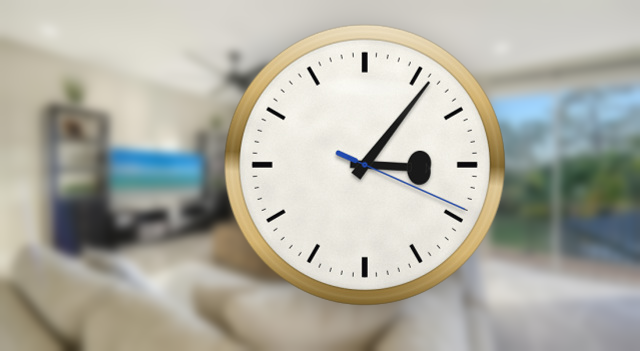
3.06.19
